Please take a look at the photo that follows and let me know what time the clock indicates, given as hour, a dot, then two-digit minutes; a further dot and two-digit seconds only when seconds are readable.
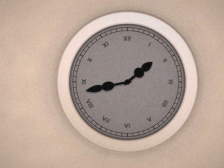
1.43
